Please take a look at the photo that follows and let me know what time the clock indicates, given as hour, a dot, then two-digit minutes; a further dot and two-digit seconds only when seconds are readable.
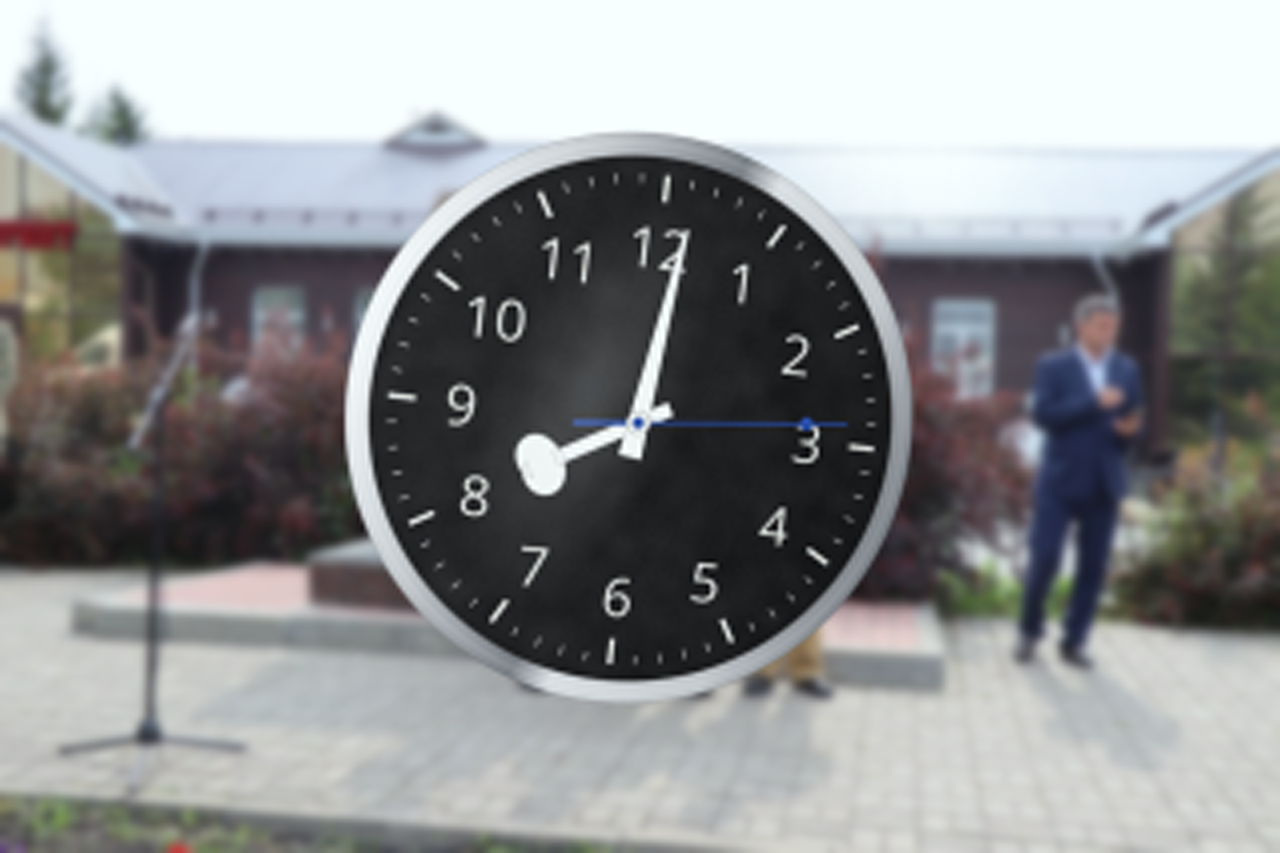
8.01.14
